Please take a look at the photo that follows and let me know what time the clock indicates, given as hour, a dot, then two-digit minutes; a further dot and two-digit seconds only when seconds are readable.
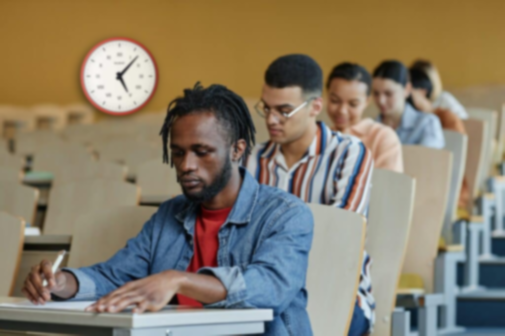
5.07
